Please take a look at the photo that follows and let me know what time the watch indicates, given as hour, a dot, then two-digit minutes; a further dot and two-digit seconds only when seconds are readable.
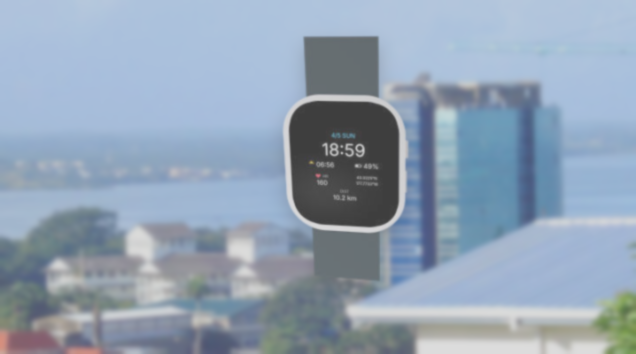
18.59
